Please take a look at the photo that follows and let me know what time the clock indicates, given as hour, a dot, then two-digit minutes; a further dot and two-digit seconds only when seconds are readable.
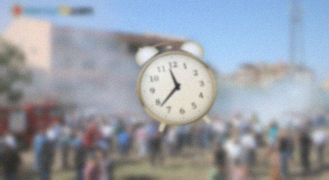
11.38
